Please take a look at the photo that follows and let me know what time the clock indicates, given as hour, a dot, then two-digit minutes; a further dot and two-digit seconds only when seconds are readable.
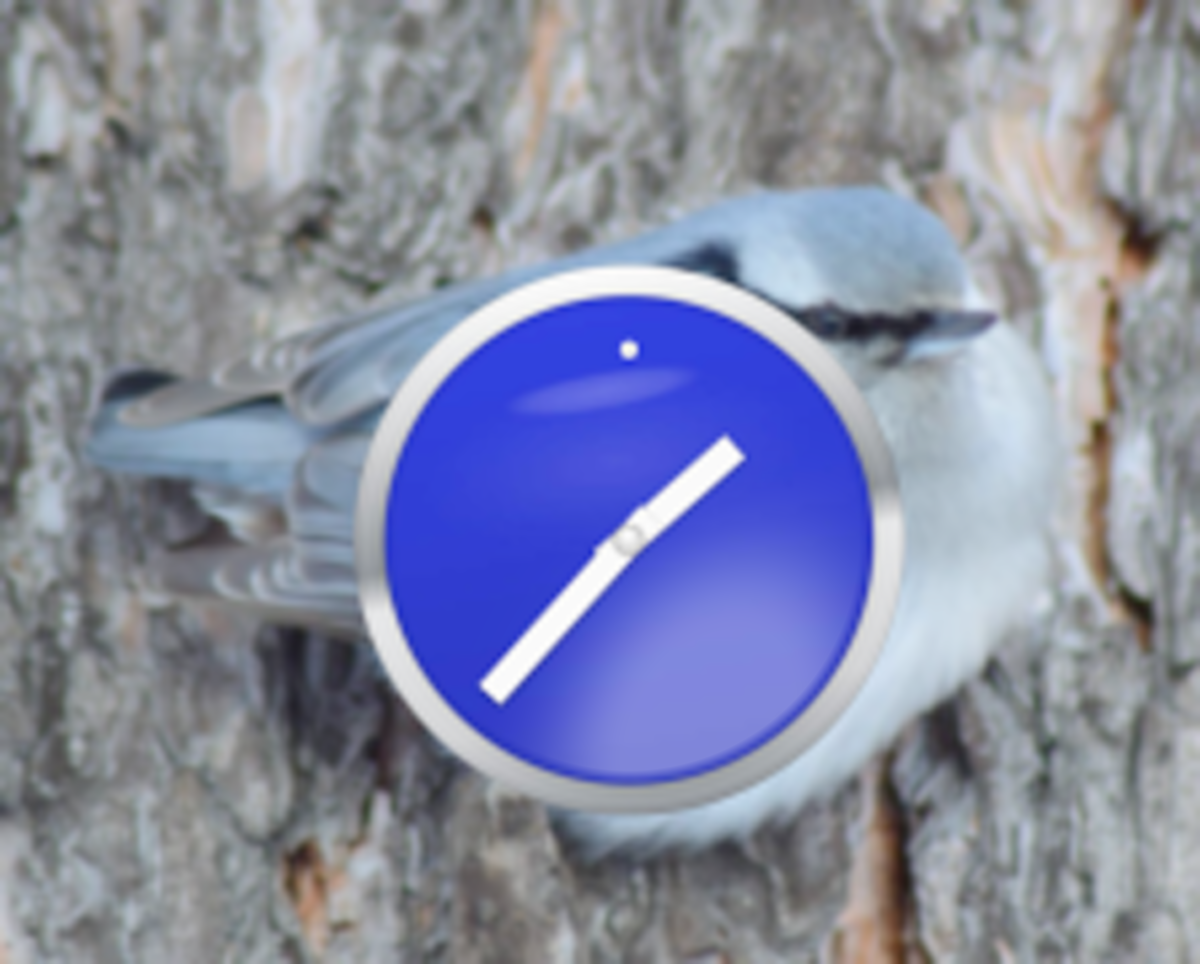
1.37
